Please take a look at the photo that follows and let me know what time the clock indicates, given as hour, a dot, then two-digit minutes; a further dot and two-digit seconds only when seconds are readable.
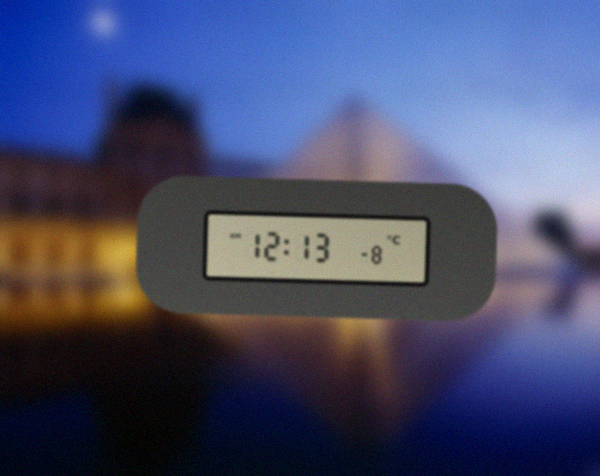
12.13
